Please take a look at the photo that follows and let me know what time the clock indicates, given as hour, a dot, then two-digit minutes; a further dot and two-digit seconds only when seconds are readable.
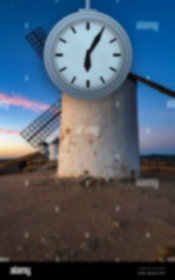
6.05
